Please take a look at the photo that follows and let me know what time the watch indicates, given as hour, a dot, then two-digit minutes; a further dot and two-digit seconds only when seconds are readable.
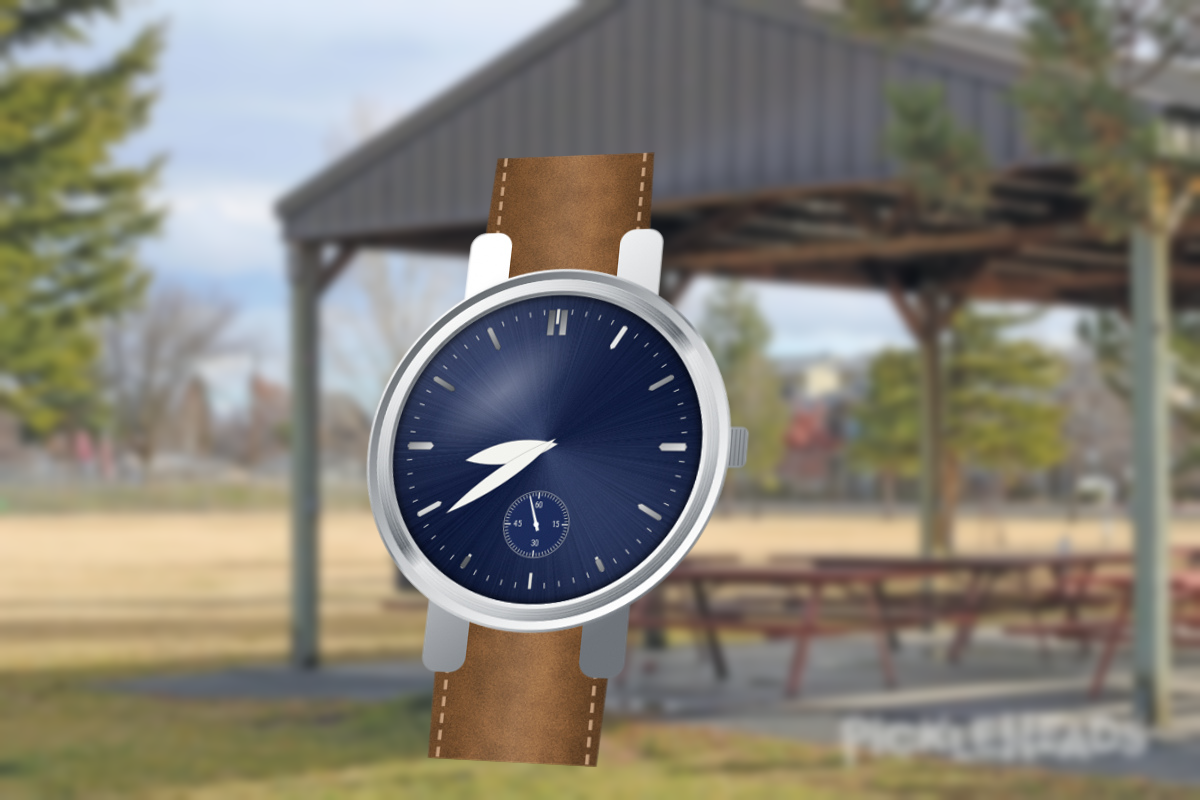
8.38.57
